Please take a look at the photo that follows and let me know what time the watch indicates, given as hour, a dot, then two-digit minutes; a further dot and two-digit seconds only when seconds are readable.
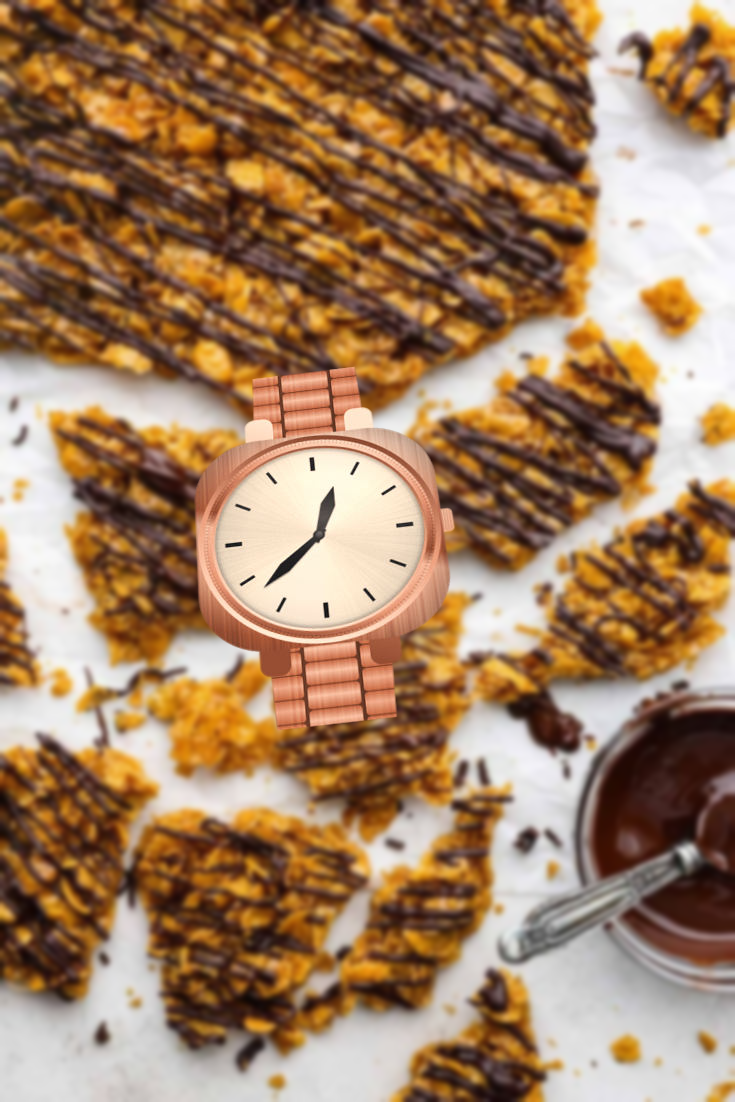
12.38
